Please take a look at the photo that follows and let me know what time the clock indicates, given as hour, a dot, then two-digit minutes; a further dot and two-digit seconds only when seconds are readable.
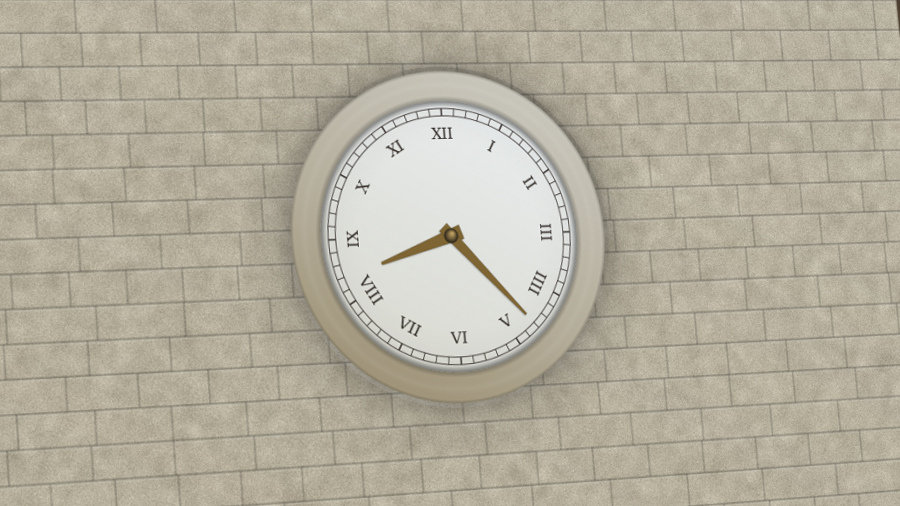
8.23
